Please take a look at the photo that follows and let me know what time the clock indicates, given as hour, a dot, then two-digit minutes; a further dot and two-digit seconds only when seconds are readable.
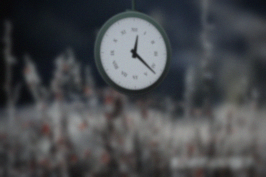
12.22
